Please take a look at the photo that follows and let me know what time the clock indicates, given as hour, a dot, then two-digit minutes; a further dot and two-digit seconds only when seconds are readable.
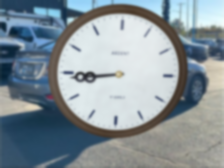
8.44
